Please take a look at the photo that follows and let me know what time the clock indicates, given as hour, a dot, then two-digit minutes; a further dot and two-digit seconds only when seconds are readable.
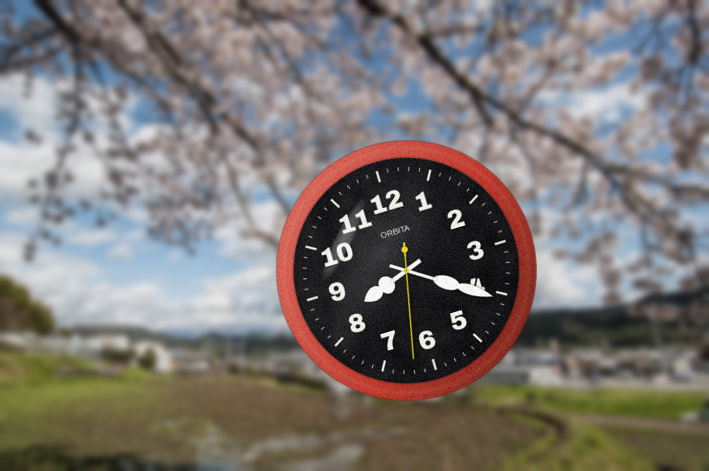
8.20.32
